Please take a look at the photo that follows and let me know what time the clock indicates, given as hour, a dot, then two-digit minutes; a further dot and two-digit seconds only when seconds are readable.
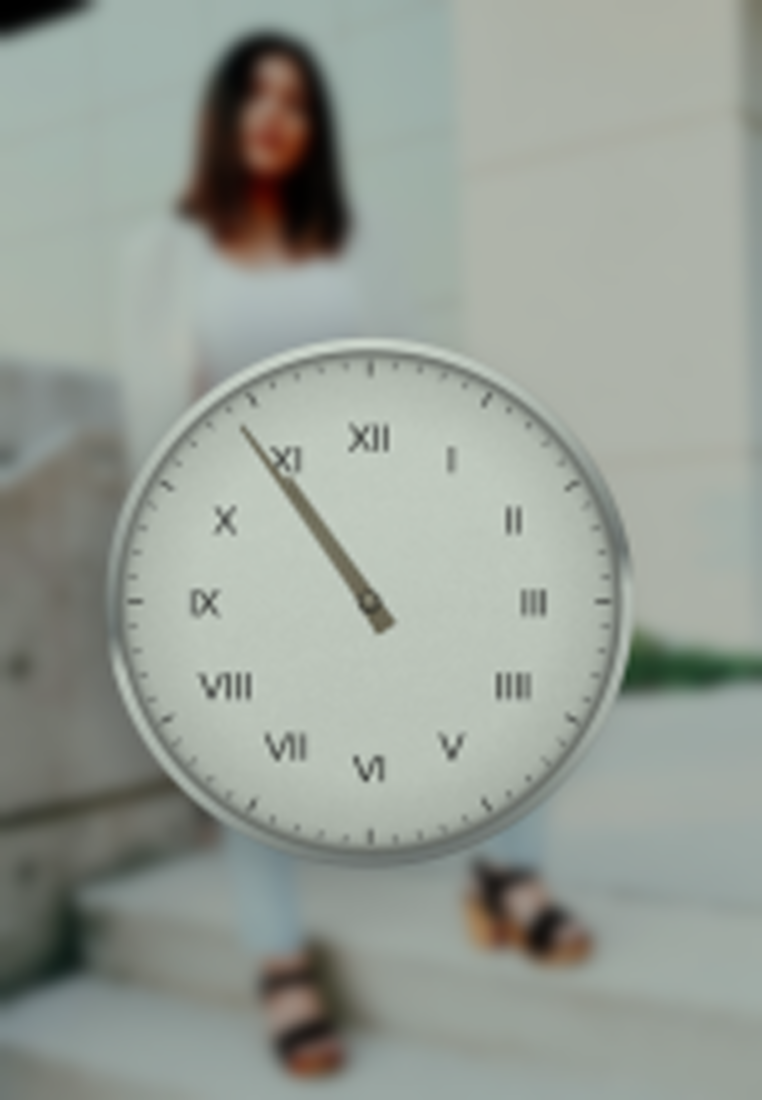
10.54
